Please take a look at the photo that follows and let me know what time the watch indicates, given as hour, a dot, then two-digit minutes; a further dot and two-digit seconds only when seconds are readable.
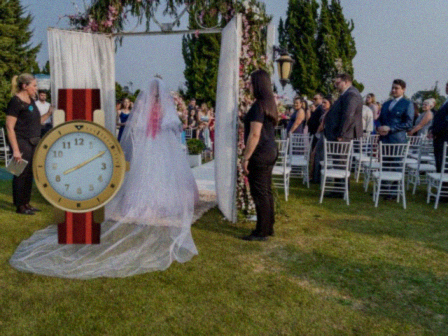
8.10
